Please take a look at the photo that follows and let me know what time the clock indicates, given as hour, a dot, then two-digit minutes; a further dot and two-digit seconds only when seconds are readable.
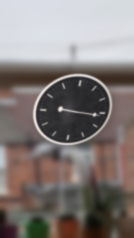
9.16
